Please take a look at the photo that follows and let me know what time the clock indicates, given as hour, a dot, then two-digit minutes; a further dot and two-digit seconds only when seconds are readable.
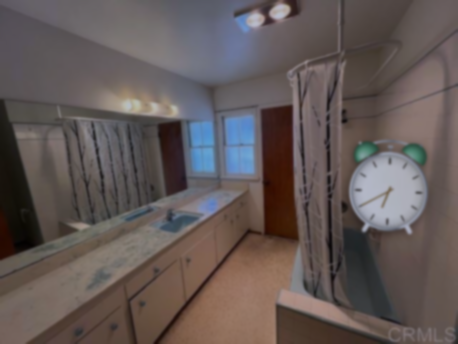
6.40
